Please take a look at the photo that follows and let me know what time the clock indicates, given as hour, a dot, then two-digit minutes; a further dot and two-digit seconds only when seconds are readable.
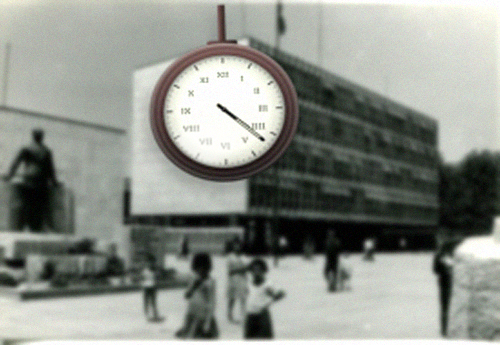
4.22
